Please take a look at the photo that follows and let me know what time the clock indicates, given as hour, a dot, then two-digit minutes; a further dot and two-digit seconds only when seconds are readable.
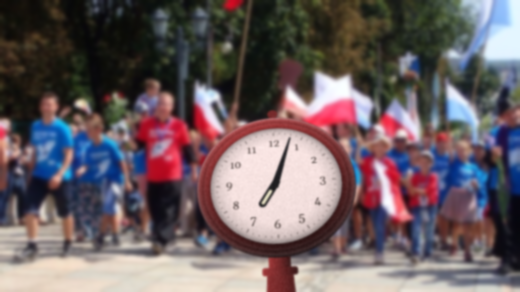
7.03
